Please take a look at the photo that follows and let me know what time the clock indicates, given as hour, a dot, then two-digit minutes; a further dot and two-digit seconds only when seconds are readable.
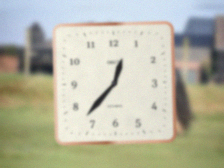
12.37
